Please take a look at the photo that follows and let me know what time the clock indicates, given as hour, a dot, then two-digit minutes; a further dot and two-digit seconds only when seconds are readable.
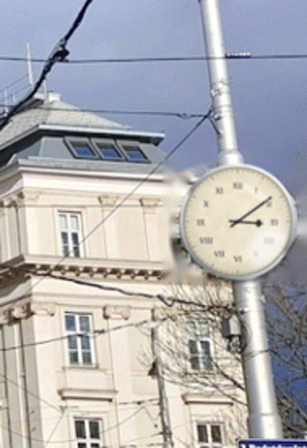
3.09
